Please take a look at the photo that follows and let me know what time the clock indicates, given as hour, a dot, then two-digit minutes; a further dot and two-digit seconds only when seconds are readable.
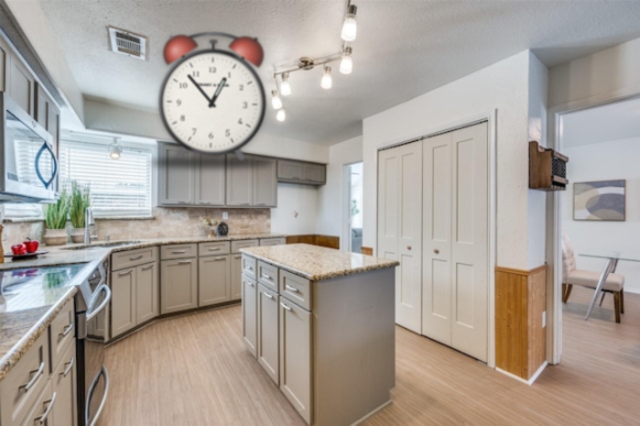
12.53
